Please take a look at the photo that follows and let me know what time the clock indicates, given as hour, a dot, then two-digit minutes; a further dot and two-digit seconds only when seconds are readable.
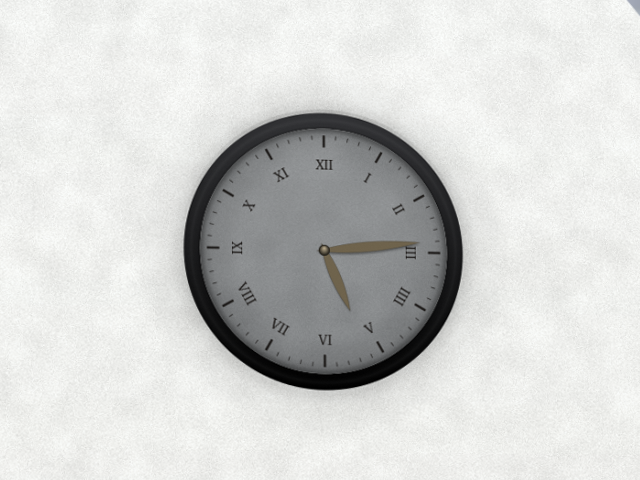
5.14
